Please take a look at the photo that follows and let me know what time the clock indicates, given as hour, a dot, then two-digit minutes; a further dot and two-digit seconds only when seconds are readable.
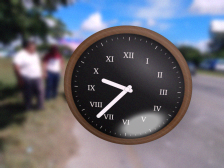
9.37
